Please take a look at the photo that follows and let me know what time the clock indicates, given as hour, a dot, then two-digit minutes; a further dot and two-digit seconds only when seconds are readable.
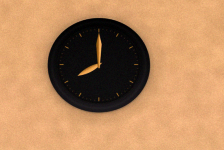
8.00
